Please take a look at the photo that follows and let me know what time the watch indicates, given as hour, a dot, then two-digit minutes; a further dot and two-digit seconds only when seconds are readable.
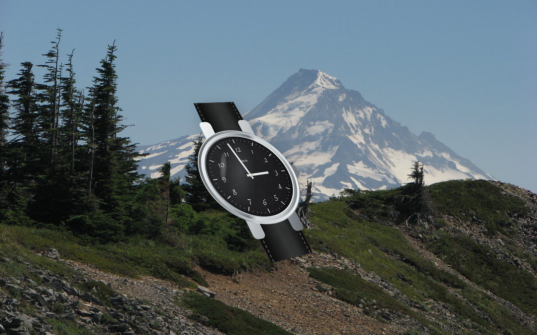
2.58
